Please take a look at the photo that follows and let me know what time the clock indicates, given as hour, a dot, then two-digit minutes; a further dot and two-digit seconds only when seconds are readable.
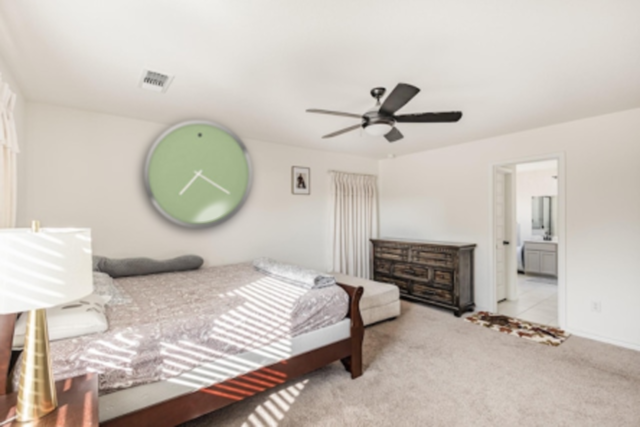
7.20
